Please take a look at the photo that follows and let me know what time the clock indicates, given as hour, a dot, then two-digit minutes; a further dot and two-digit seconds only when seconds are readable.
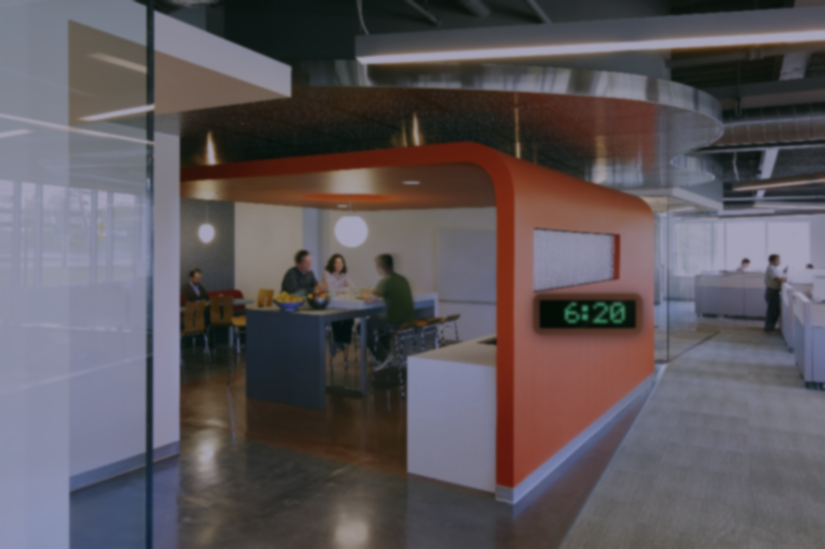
6.20
